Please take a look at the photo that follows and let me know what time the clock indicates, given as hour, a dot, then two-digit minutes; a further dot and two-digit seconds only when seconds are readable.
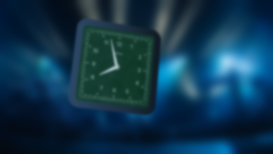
7.57
